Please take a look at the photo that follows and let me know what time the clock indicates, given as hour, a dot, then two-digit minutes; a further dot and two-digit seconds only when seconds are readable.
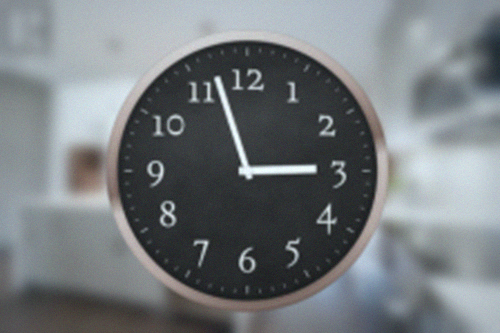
2.57
